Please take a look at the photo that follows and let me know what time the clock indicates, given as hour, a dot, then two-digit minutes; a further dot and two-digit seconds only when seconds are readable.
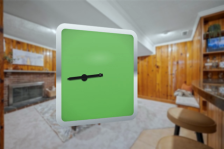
8.44
